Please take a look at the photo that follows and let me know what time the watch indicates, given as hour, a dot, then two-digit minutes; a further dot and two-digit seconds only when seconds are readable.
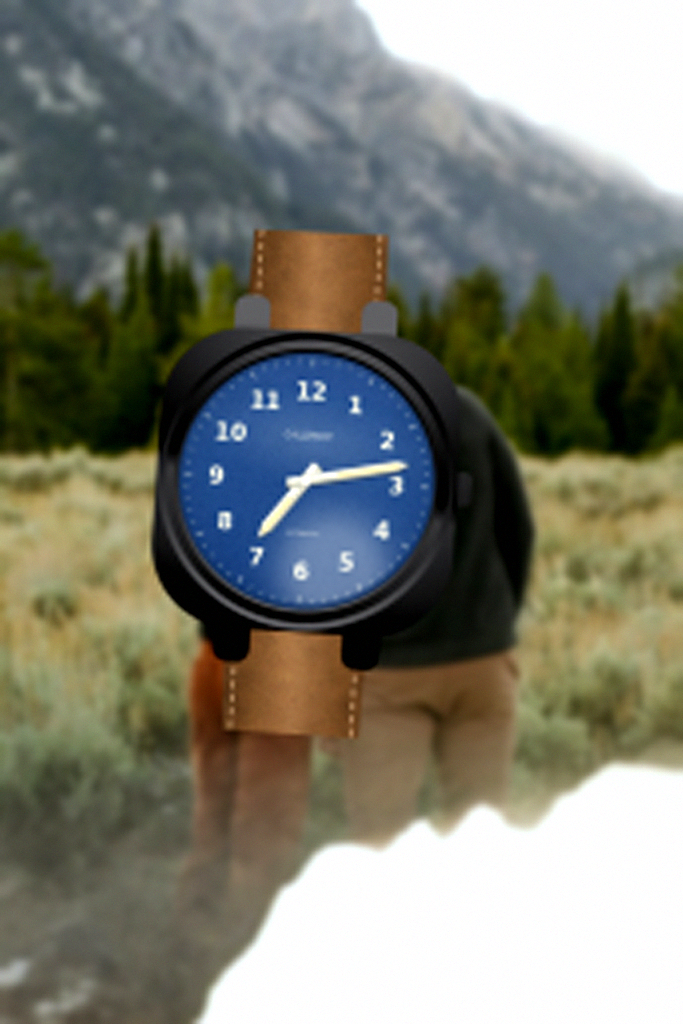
7.13
